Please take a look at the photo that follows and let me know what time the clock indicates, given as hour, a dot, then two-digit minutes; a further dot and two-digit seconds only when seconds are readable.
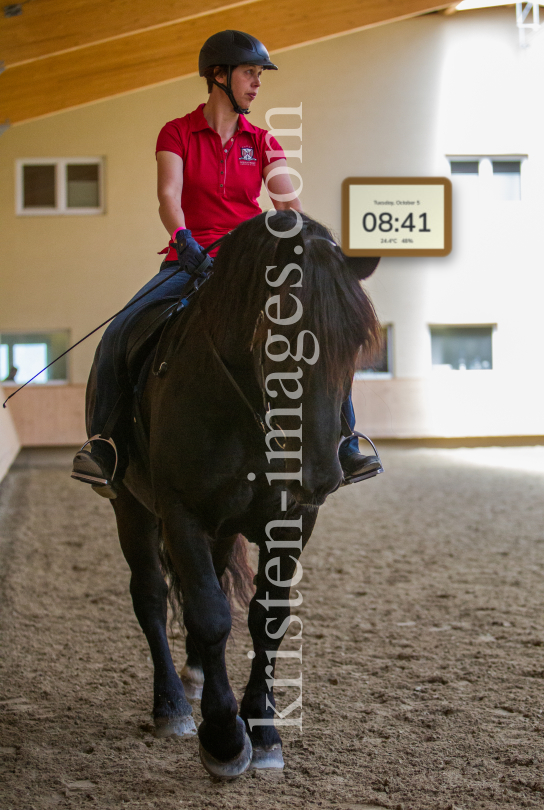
8.41
